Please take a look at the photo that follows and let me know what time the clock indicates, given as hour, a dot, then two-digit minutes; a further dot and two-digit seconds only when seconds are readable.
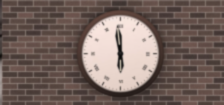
5.59
